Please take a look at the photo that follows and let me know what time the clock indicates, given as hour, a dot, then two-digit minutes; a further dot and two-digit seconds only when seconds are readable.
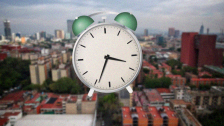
3.34
